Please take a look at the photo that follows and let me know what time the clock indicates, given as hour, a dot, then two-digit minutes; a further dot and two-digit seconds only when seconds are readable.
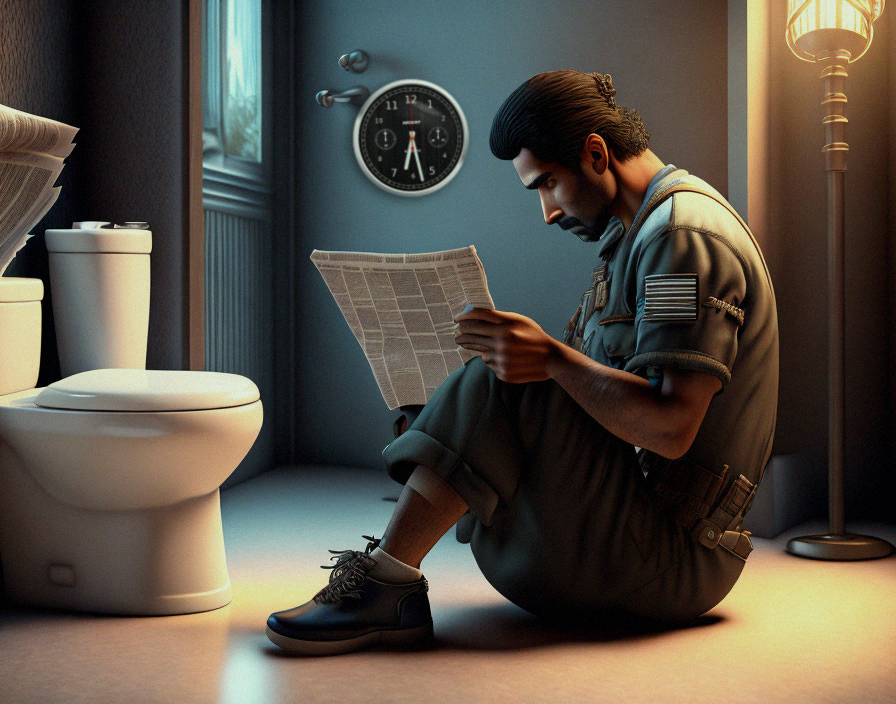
6.28
